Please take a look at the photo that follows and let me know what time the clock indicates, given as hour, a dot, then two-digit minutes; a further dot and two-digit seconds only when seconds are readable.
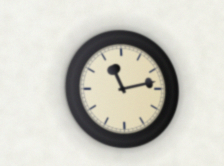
11.13
